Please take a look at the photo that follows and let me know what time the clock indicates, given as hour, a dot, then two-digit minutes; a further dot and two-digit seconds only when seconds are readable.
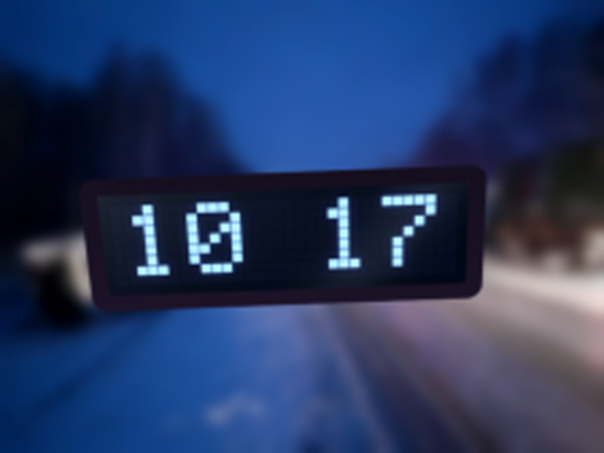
10.17
